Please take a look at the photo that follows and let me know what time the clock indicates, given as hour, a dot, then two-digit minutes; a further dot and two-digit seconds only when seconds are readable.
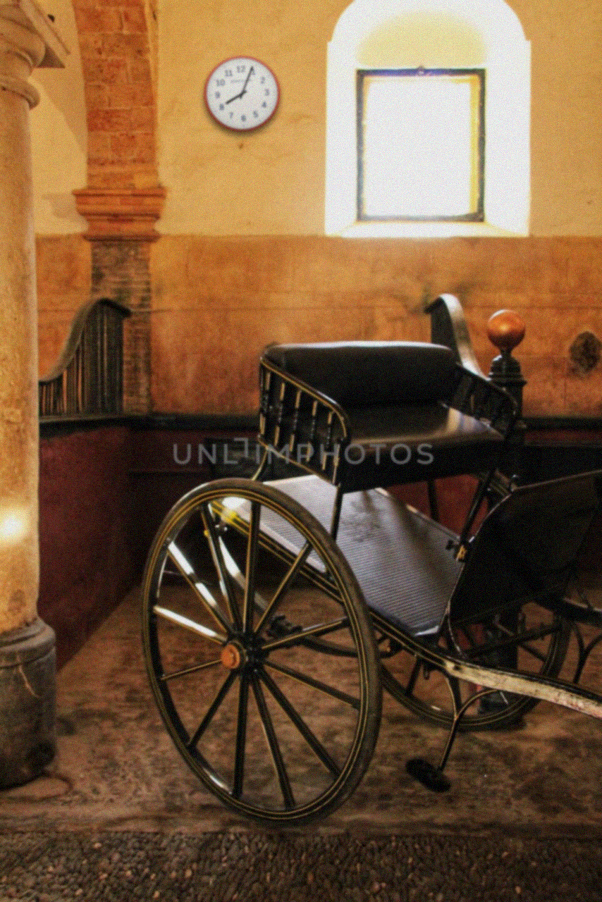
8.04
